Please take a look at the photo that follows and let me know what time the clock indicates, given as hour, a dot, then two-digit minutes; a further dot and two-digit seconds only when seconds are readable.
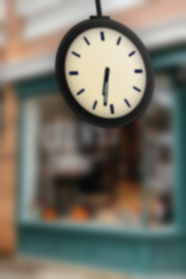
6.32
